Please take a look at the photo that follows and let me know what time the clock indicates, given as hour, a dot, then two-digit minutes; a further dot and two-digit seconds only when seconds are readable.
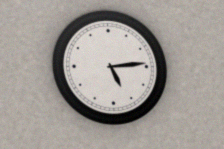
5.14
